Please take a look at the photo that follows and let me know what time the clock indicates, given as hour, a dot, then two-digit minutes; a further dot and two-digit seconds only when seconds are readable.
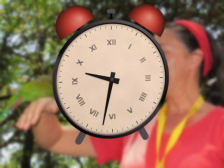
9.32
